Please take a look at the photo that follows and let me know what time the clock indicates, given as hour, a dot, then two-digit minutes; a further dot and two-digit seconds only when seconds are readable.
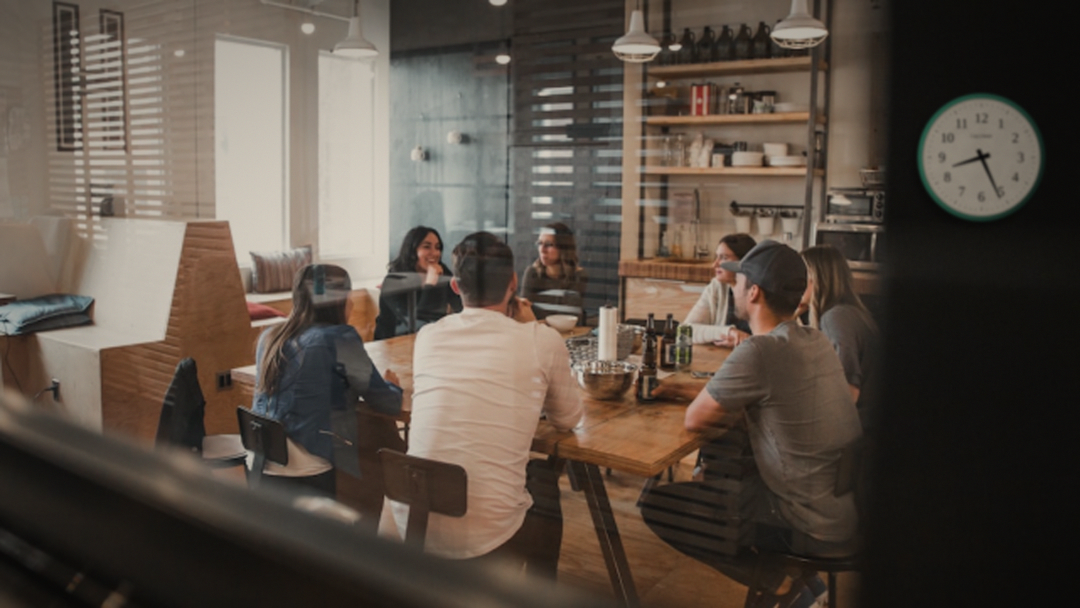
8.26
